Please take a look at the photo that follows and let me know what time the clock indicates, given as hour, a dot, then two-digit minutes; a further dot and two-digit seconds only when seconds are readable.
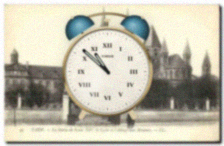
10.52
